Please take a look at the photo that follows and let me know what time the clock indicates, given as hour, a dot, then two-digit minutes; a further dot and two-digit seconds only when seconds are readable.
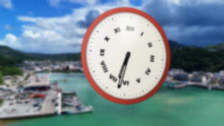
6.32
